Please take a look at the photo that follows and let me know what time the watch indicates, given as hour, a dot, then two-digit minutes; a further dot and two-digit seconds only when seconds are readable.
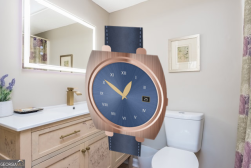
12.51
